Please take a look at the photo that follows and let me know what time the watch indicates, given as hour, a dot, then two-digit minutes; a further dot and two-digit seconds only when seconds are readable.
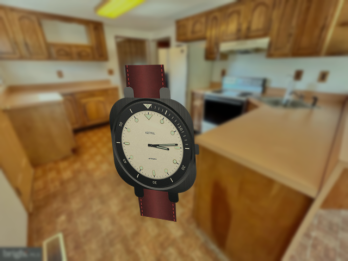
3.14
